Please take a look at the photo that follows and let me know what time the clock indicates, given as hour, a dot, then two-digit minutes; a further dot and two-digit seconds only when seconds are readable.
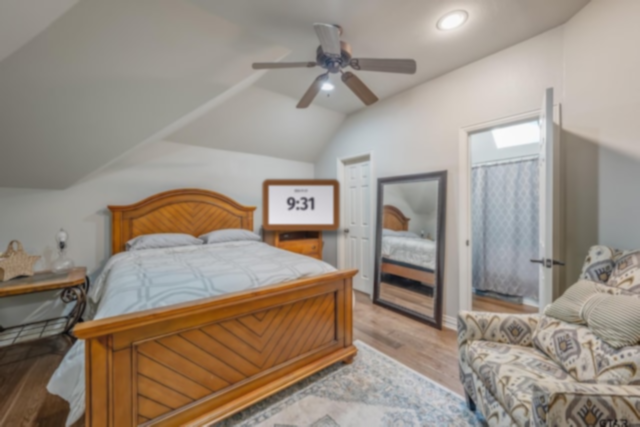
9.31
